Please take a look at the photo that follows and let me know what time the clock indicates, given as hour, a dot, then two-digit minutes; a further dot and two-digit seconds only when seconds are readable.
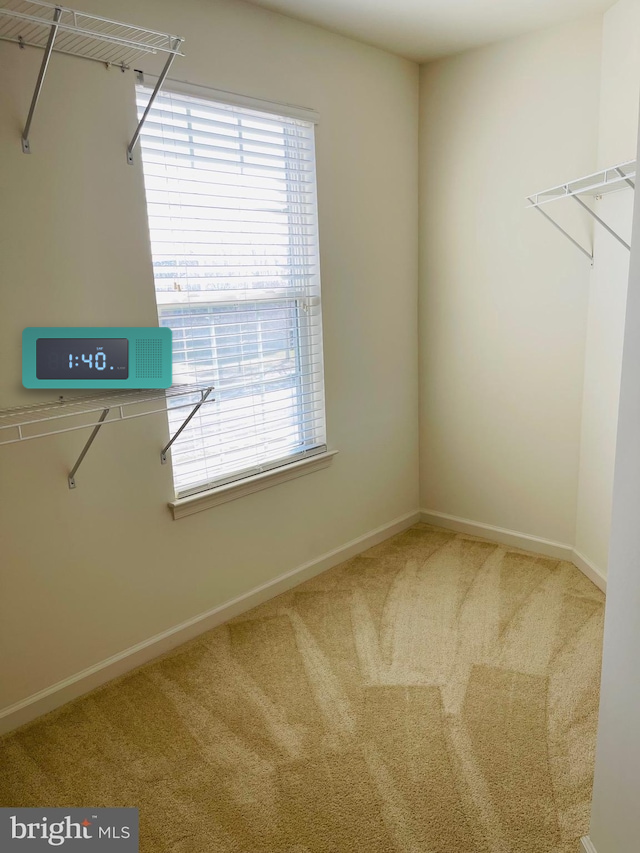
1.40
